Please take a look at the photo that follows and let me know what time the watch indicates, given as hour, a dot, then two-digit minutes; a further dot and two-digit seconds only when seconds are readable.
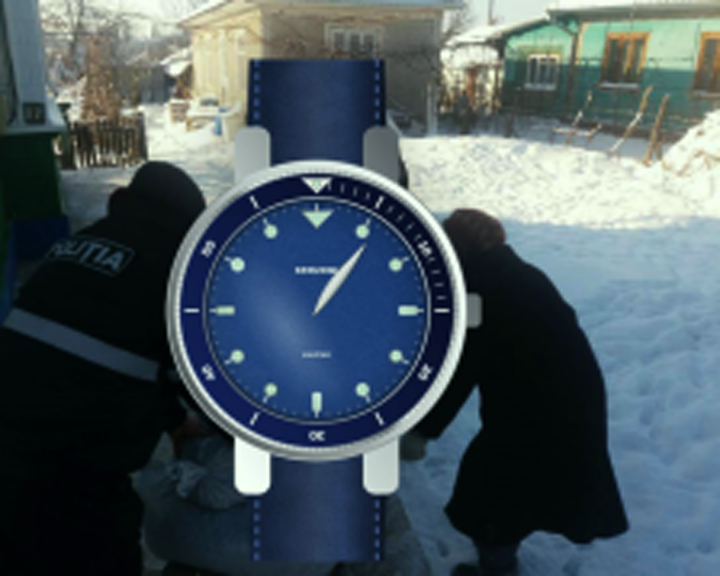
1.06
